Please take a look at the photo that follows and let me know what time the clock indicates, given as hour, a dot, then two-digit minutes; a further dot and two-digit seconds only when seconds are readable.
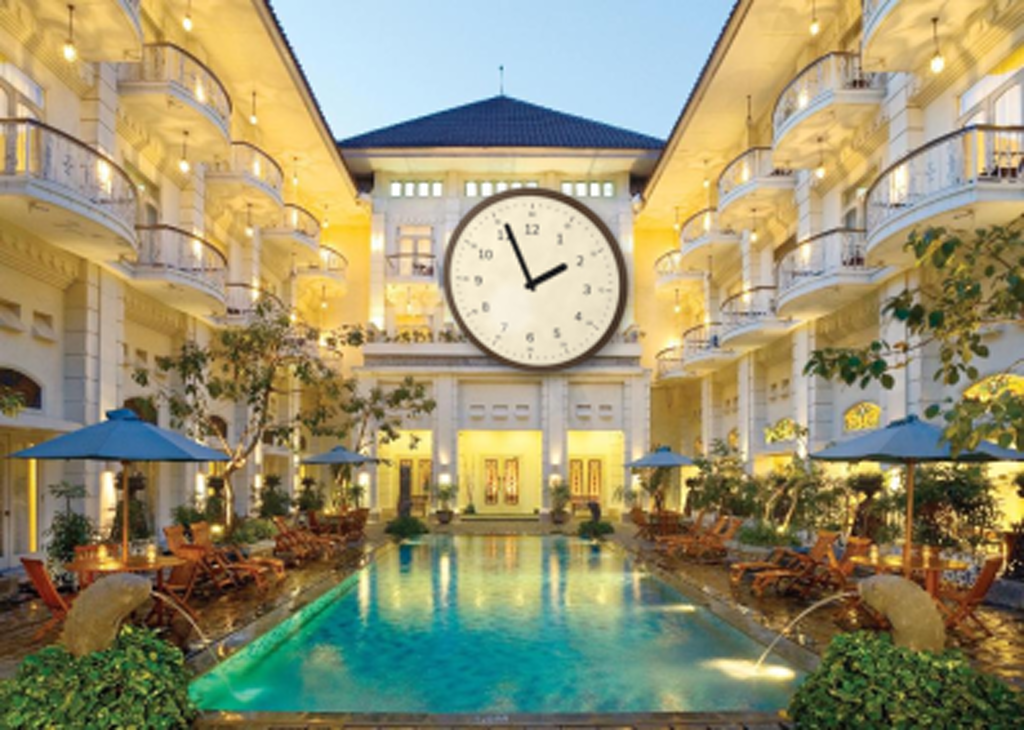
1.56
